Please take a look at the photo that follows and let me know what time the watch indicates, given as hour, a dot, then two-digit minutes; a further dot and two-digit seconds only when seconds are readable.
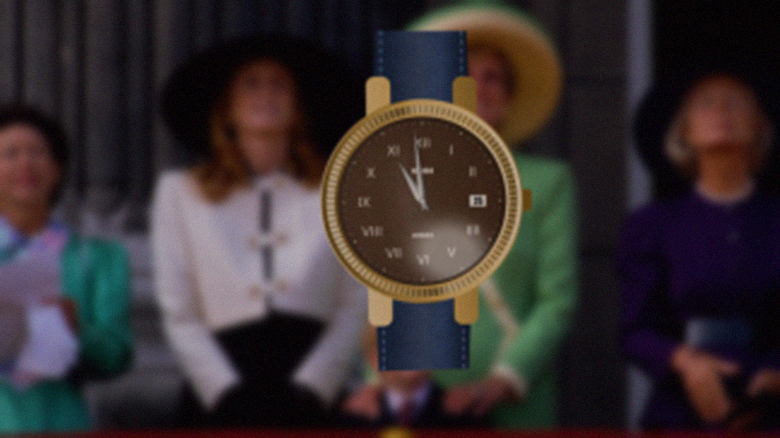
10.59
